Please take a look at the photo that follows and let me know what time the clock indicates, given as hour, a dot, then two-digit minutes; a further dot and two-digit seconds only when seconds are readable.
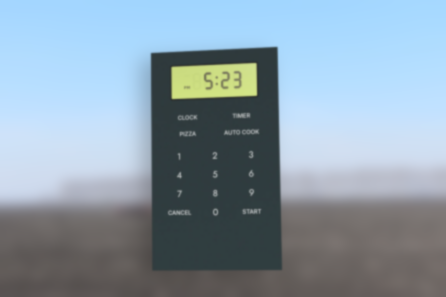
5.23
